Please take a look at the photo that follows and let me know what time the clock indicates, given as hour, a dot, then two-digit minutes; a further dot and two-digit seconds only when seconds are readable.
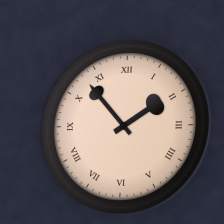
1.53
